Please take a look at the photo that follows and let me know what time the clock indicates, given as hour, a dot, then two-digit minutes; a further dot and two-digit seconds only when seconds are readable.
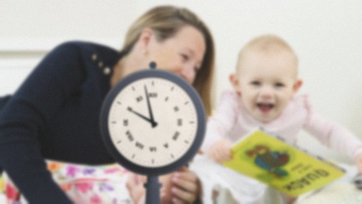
9.58
